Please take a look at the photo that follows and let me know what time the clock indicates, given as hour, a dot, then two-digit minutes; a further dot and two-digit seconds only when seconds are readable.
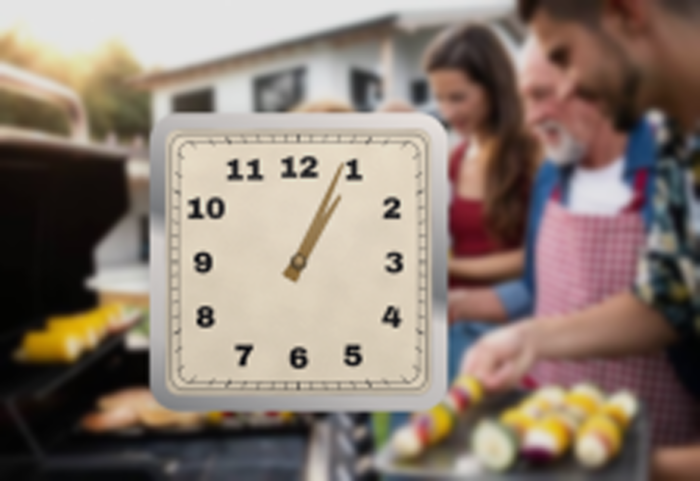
1.04
